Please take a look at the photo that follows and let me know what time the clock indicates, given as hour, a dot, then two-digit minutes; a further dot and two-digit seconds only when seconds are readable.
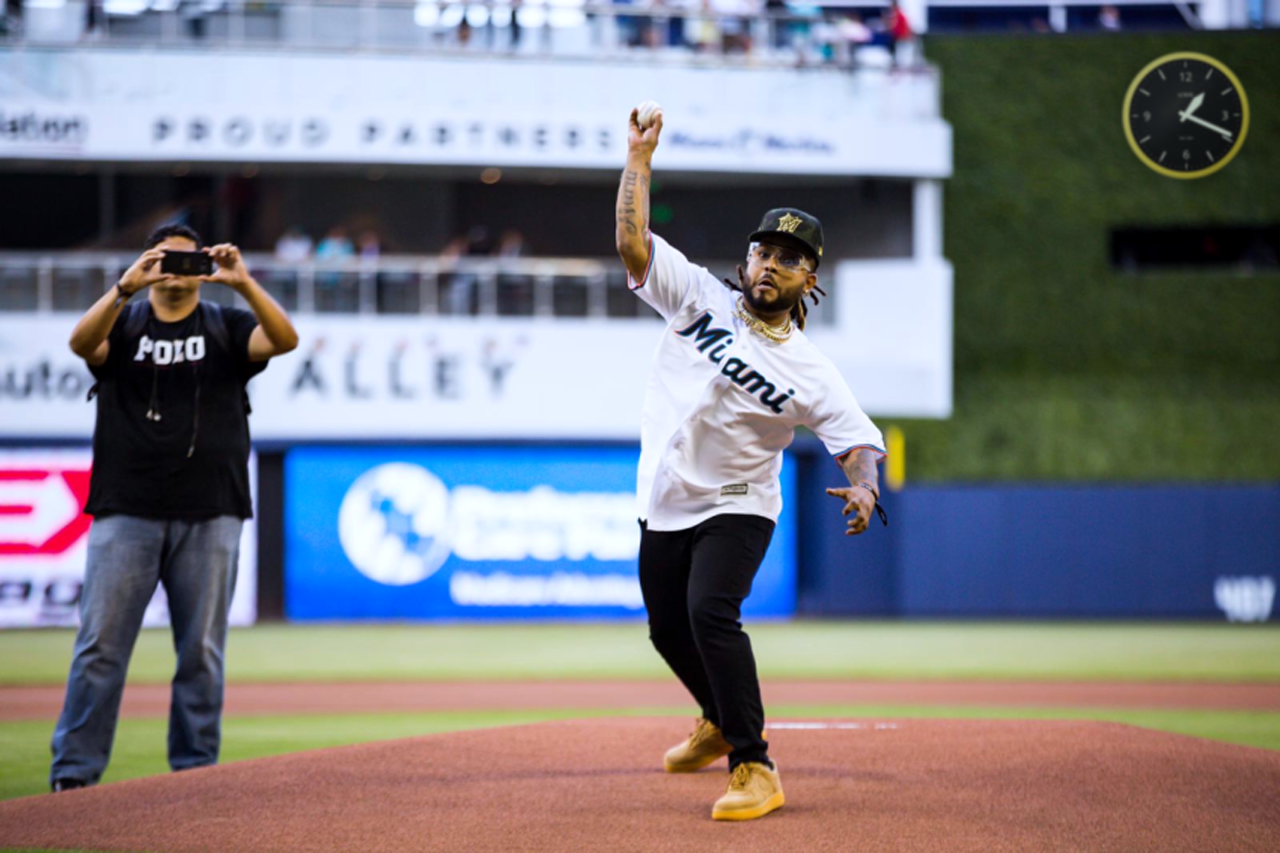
1.19
